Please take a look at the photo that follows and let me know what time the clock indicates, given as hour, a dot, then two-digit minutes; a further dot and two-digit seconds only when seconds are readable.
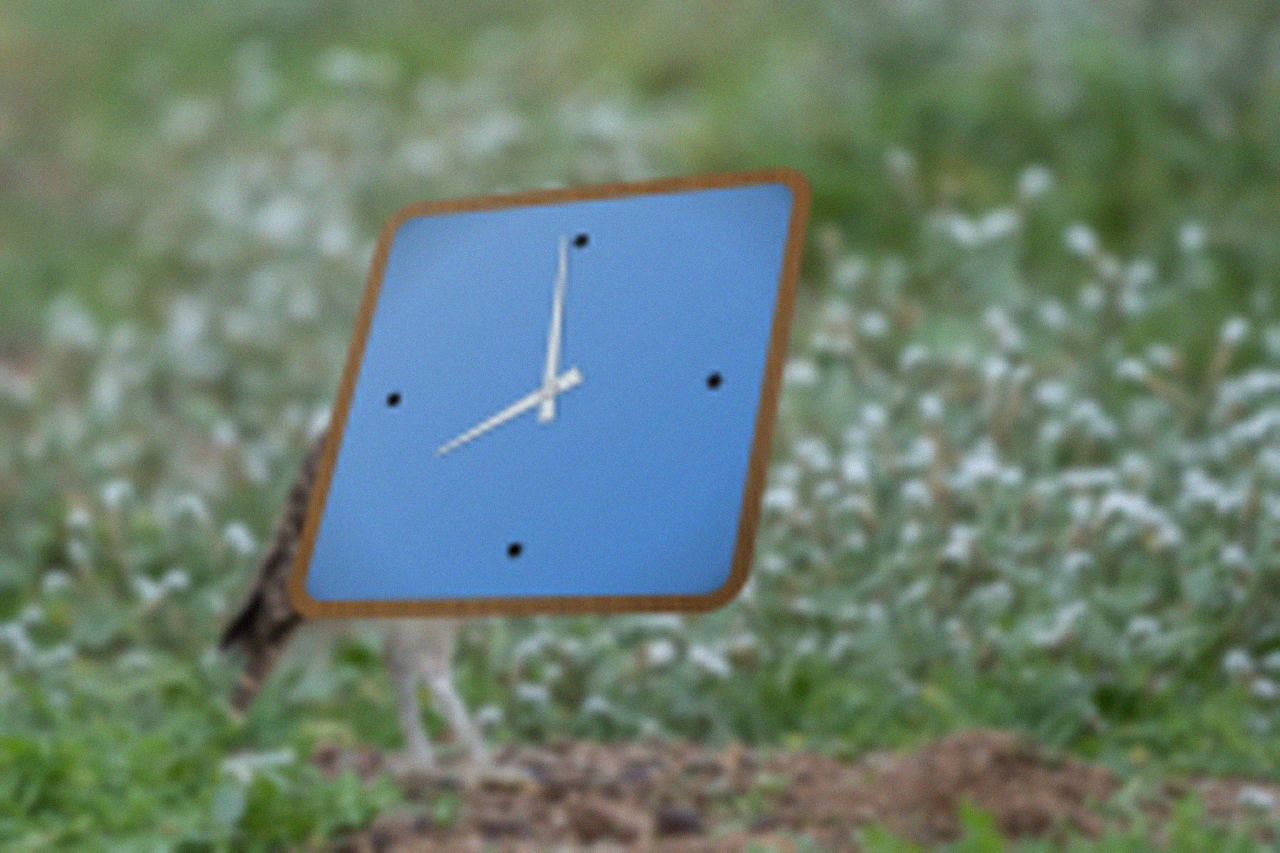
7.59
